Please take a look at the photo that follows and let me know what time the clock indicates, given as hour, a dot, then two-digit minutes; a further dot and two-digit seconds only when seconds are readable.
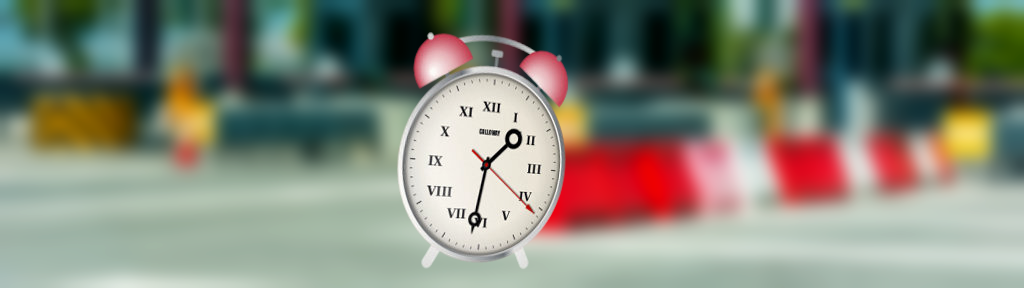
1.31.21
